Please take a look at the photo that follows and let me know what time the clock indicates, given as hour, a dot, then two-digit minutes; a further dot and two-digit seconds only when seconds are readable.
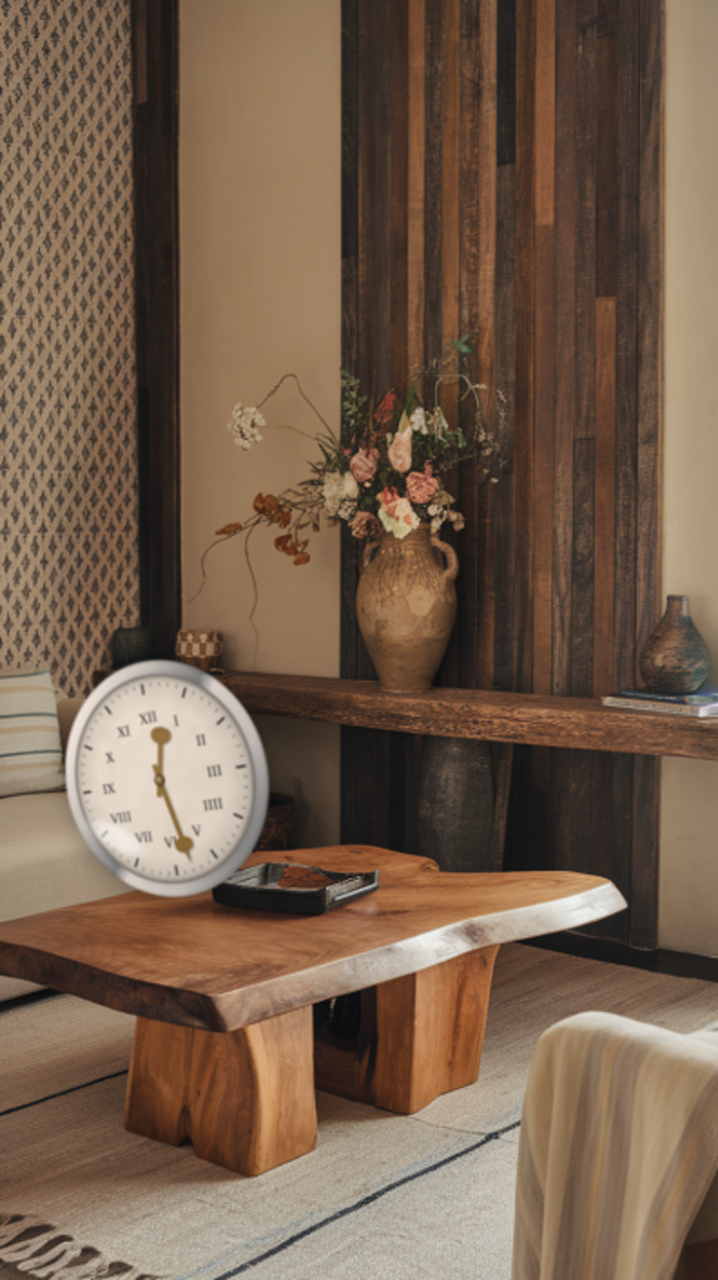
12.28
